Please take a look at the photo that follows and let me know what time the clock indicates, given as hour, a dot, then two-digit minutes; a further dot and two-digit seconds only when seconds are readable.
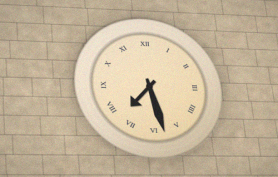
7.28
